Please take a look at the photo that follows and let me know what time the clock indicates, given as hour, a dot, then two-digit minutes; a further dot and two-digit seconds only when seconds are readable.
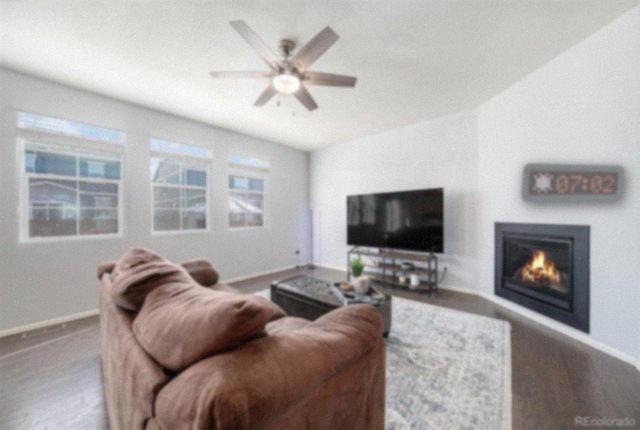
7.02
